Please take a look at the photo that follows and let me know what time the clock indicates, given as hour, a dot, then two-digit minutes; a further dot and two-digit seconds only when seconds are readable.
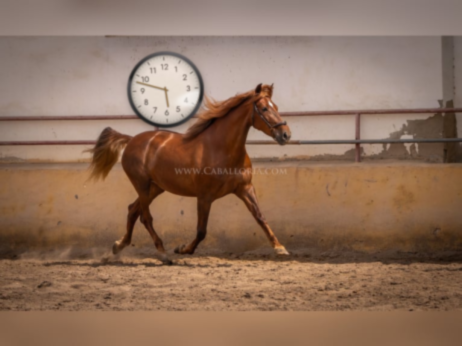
5.48
